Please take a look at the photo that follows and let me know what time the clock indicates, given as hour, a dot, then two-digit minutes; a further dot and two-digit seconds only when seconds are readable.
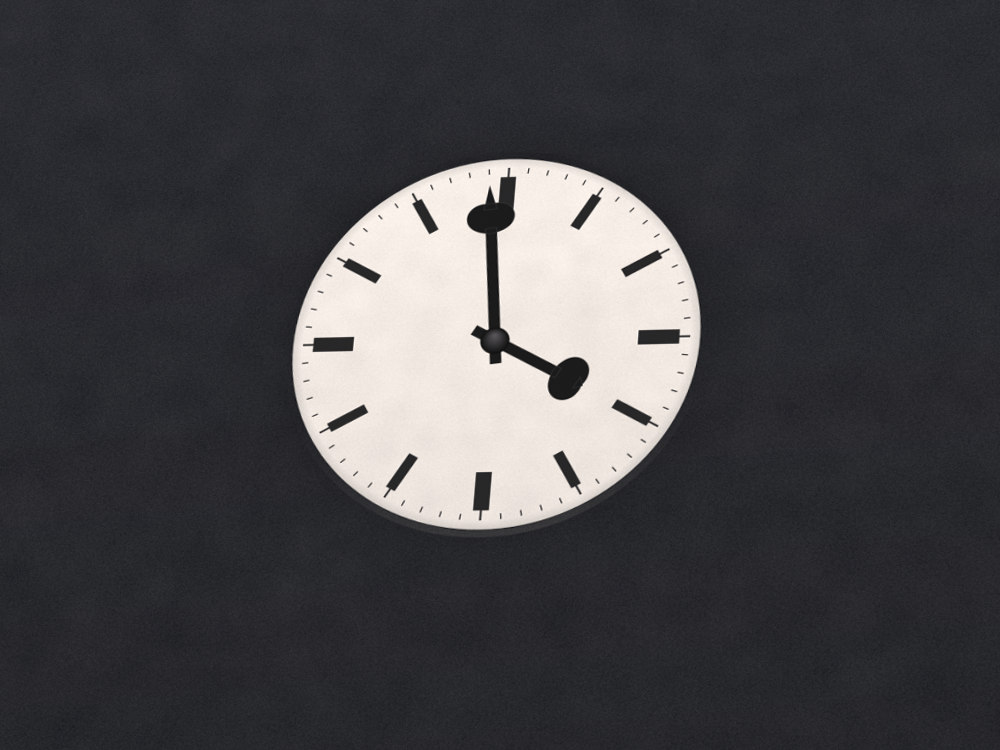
3.59
